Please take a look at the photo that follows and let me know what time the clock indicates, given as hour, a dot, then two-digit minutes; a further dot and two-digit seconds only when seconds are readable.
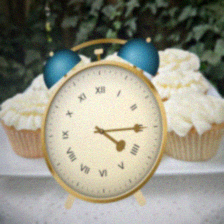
4.15
